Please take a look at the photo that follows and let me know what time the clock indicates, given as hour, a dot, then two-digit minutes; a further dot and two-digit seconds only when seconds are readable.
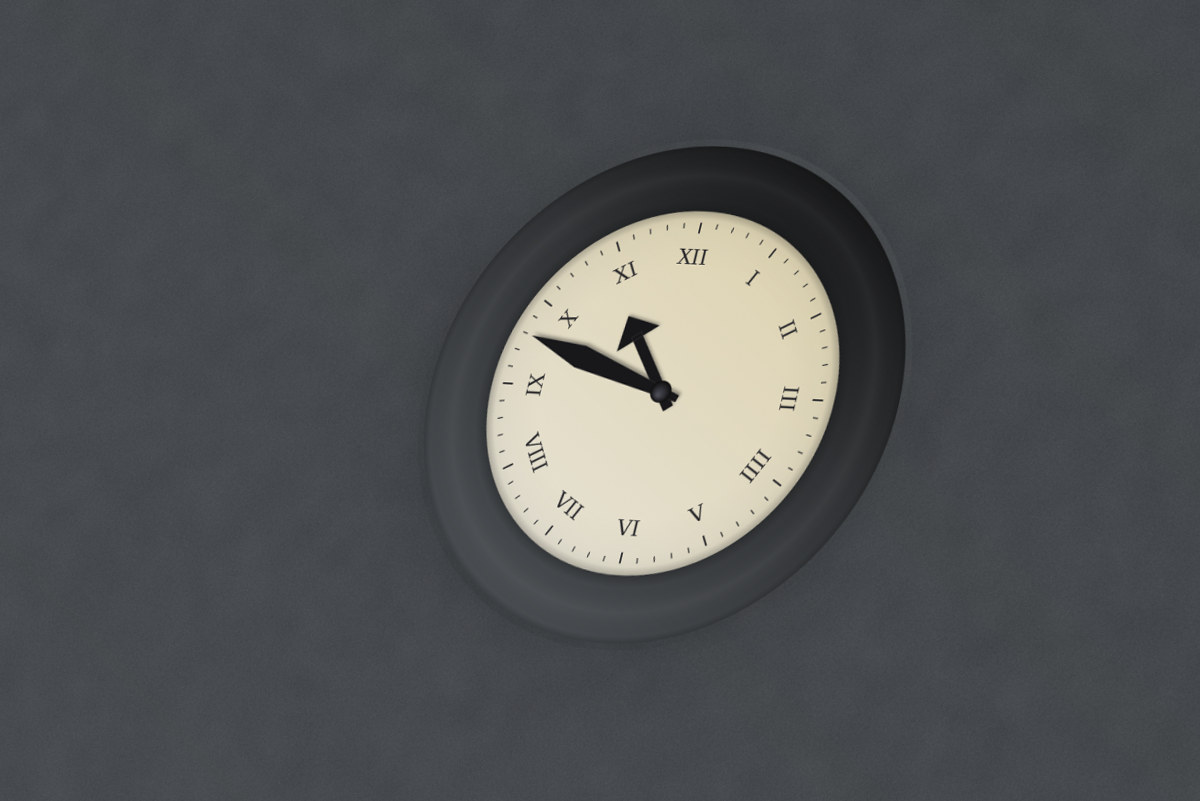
10.48
